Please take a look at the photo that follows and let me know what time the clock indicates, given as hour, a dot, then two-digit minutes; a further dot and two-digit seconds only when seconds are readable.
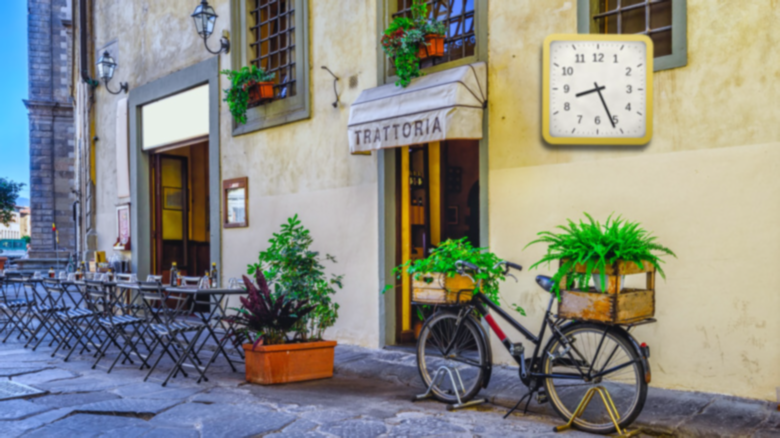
8.26
